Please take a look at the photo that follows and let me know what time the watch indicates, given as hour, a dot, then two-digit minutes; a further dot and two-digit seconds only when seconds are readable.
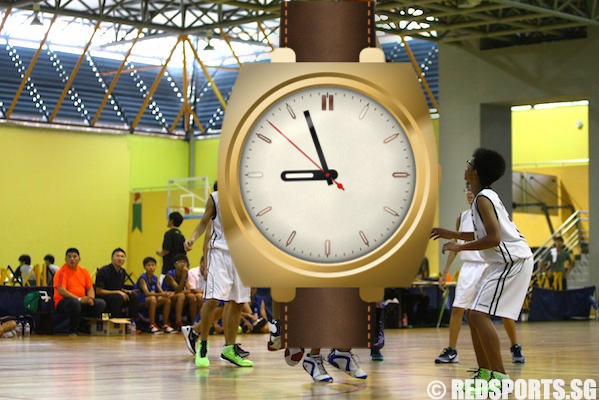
8.56.52
